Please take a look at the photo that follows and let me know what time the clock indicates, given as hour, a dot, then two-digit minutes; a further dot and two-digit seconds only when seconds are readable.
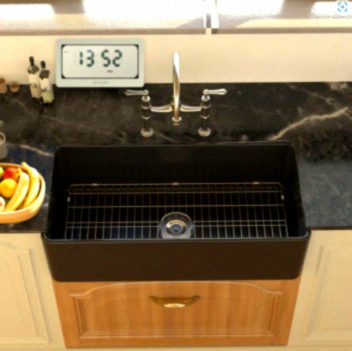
13.52
